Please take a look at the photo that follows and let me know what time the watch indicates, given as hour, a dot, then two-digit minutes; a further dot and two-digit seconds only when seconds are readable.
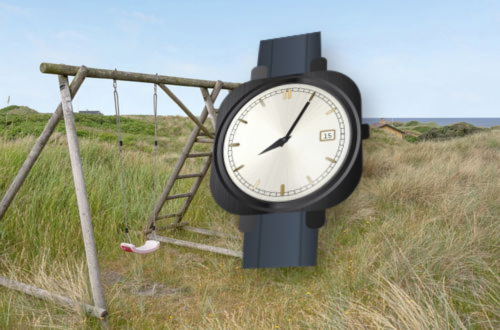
8.05
